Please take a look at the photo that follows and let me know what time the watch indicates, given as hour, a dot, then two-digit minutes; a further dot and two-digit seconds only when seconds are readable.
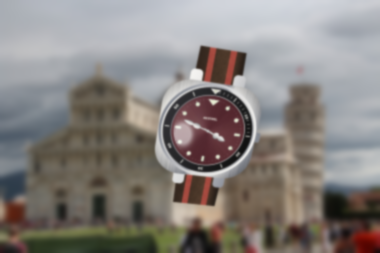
3.48
